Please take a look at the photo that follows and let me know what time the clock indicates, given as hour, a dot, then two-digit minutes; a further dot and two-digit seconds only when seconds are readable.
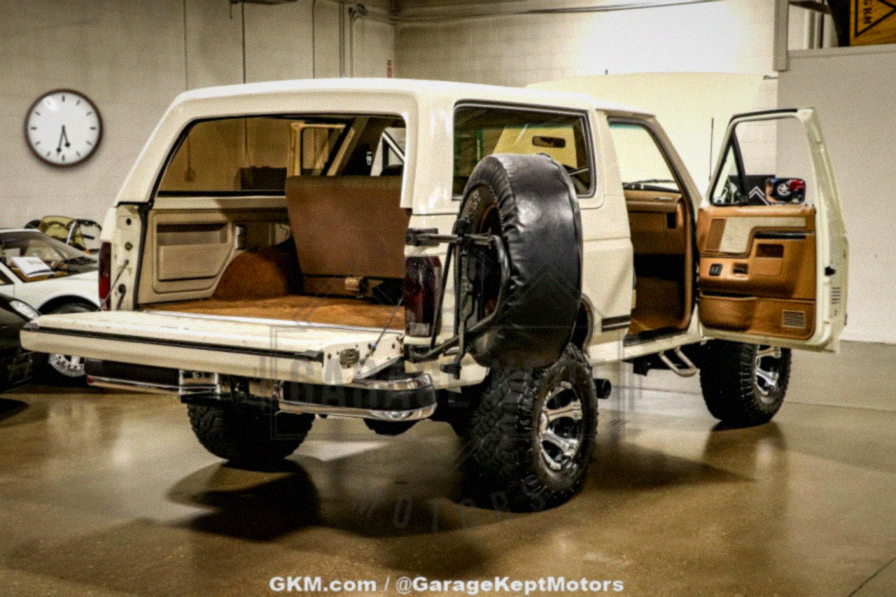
5.32
